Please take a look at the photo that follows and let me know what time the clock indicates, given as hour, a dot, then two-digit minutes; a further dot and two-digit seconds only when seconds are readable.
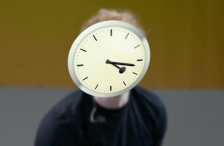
4.17
